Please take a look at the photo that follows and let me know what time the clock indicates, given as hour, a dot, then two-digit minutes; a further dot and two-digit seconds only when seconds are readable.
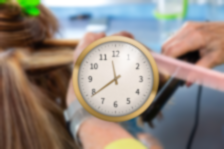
11.39
